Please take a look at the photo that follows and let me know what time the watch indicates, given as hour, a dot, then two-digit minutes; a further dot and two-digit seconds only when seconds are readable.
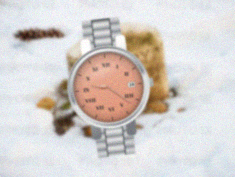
9.22
